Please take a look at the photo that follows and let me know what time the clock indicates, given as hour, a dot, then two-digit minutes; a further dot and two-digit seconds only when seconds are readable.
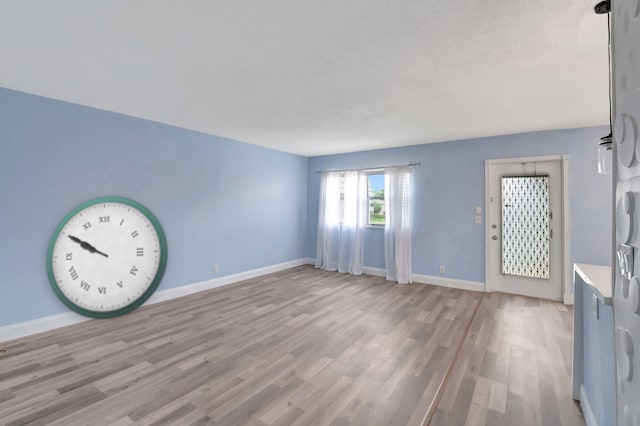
9.50
